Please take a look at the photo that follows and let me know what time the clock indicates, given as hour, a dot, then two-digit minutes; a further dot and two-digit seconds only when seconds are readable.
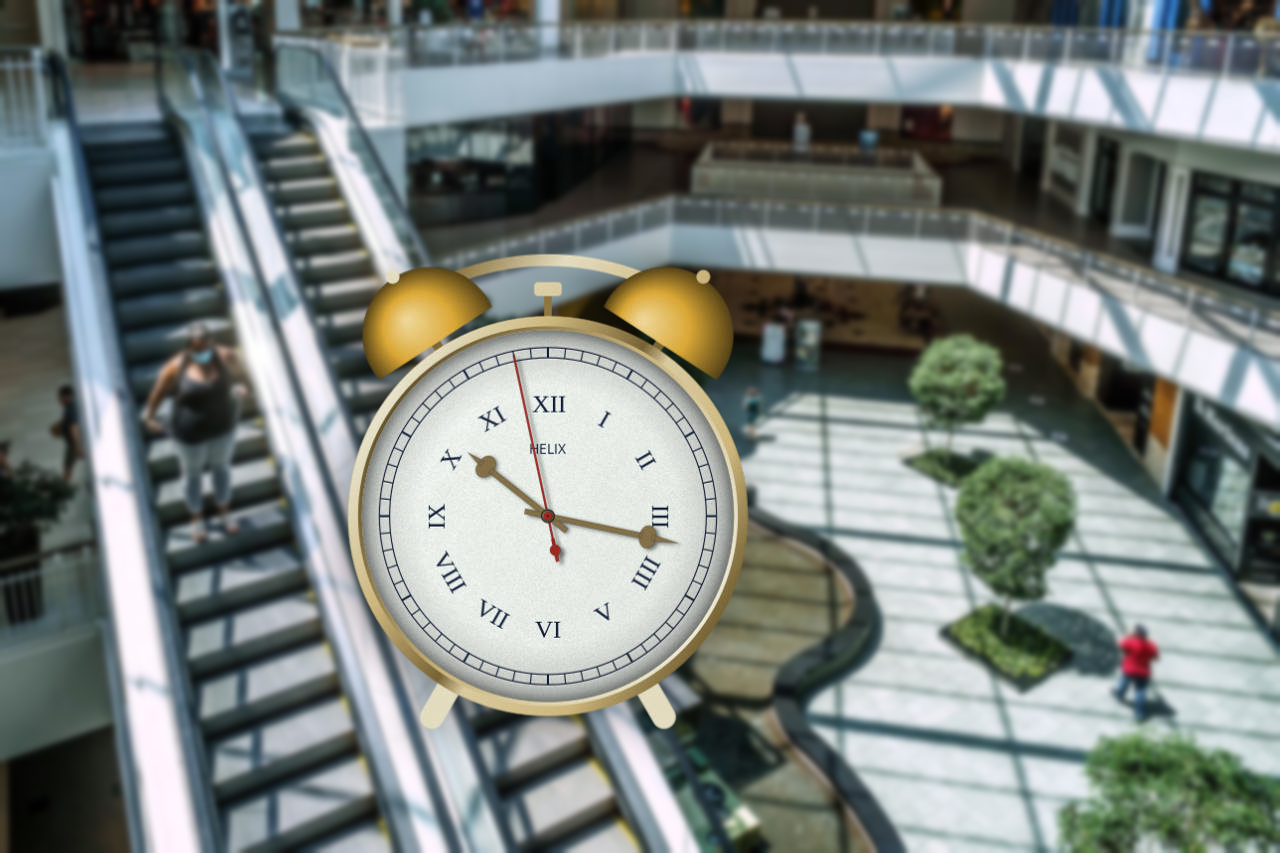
10.16.58
